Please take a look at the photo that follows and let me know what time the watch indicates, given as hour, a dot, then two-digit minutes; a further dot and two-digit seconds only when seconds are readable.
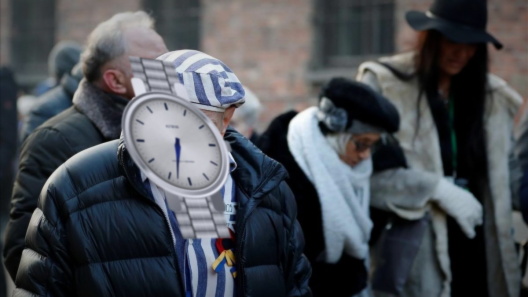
6.33
